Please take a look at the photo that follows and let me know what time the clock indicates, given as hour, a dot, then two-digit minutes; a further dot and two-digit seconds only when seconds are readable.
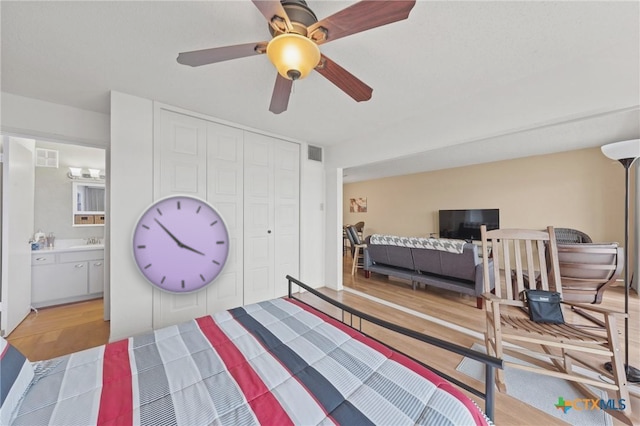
3.53
